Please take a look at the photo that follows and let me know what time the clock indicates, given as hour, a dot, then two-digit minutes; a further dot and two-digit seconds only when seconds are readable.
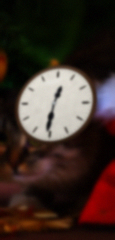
12.31
